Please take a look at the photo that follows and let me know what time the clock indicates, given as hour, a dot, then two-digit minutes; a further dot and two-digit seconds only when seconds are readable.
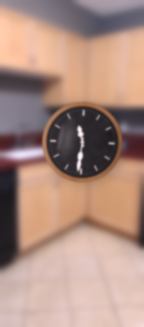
11.31
